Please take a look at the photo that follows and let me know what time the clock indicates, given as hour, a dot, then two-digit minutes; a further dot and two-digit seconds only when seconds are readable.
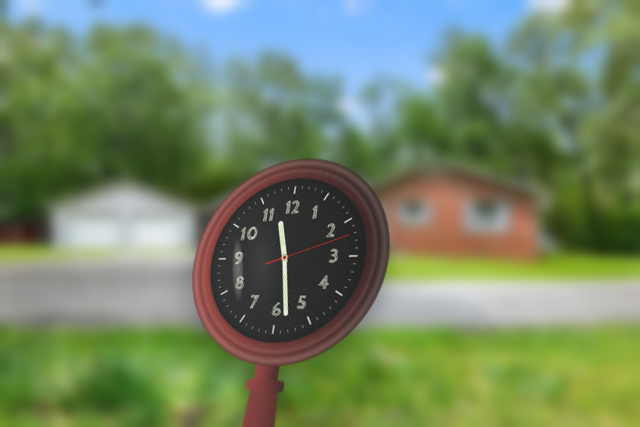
11.28.12
